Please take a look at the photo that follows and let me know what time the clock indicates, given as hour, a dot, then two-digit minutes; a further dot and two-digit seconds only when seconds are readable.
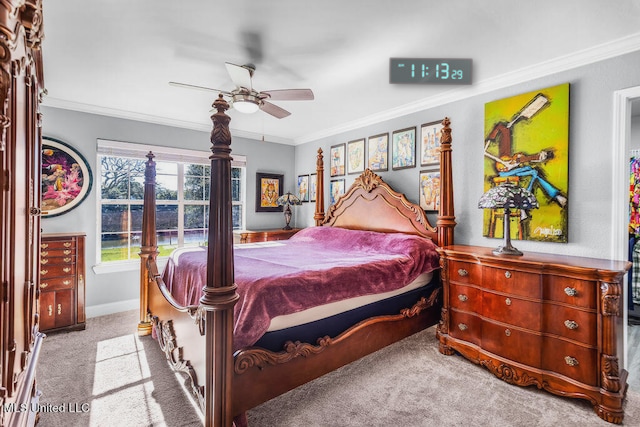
11.13.29
